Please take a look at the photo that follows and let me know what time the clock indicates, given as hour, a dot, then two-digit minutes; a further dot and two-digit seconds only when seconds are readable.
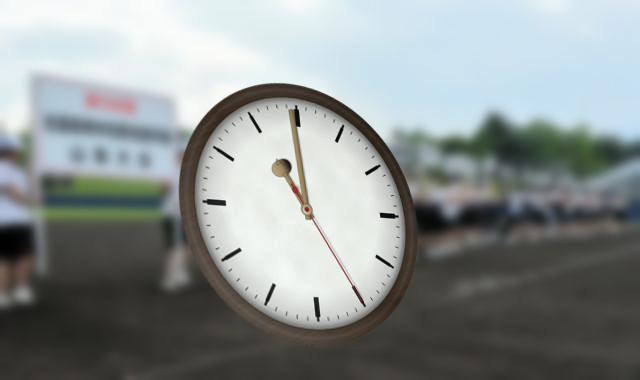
10.59.25
